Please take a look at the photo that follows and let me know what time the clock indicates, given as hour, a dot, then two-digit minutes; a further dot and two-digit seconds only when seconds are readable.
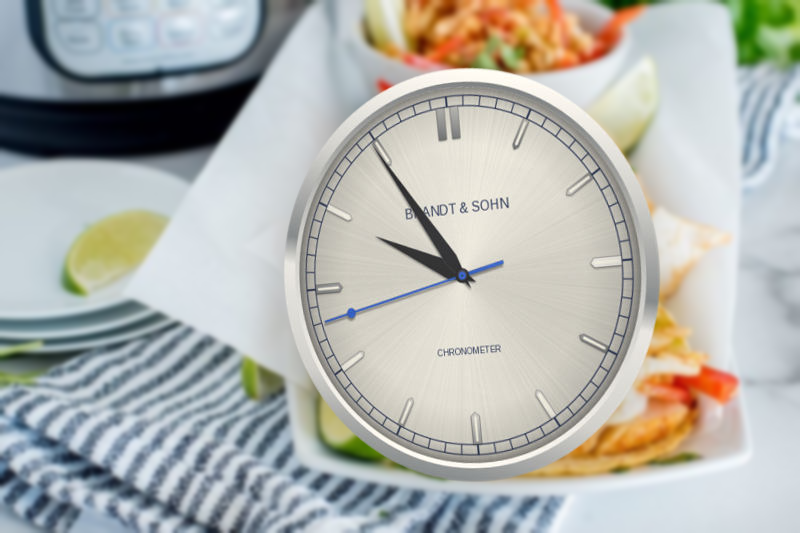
9.54.43
